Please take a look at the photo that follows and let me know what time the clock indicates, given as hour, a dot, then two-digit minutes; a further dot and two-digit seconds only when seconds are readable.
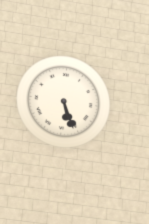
5.26
